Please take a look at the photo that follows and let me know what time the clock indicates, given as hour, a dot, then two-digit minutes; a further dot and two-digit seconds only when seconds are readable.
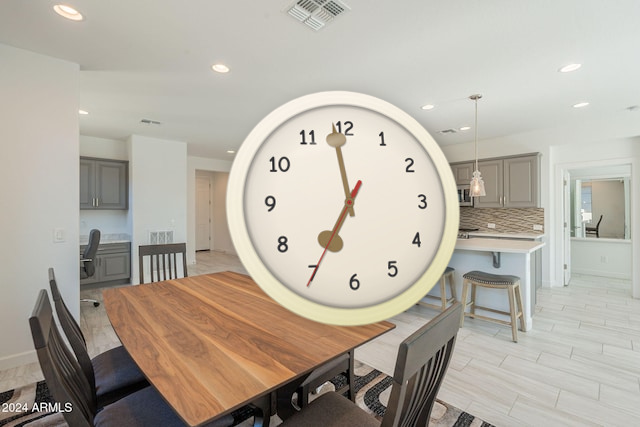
6.58.35
